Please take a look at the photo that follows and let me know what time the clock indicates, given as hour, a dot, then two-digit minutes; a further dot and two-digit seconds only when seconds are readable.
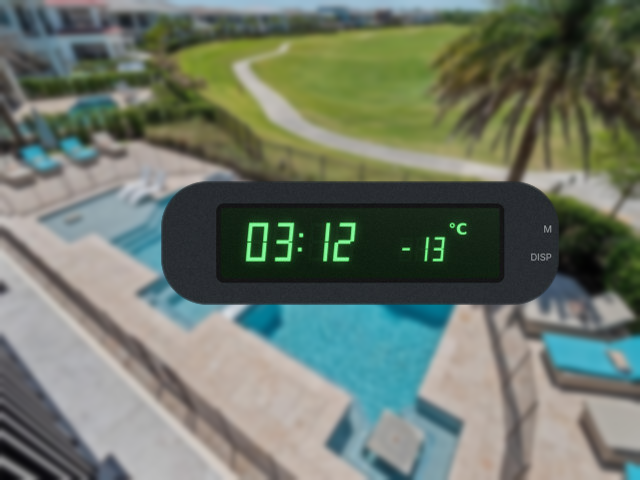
3.12
